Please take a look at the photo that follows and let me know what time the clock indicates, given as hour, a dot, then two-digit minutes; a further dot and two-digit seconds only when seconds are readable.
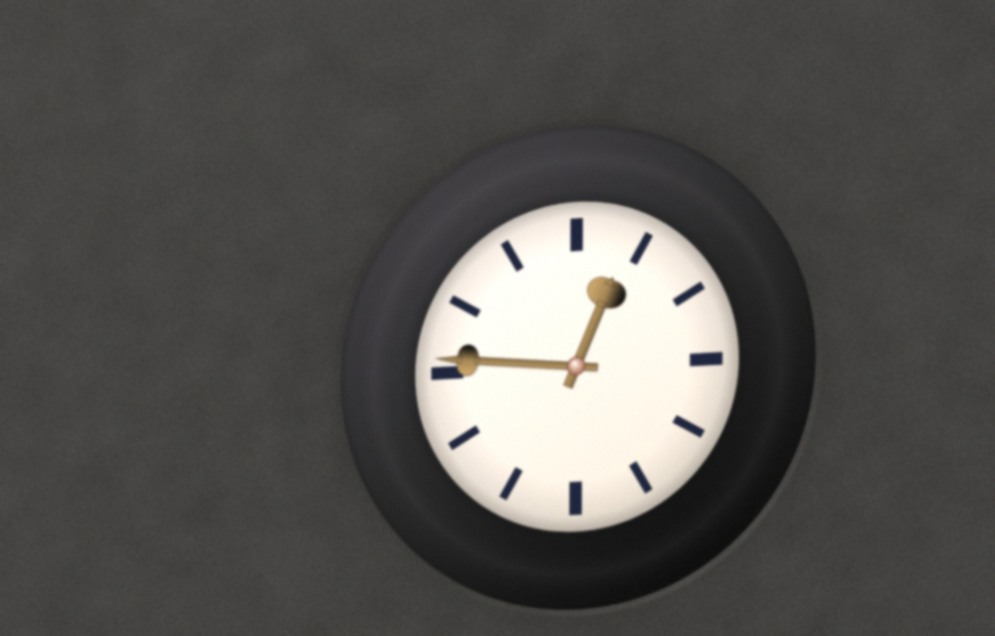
12.46
